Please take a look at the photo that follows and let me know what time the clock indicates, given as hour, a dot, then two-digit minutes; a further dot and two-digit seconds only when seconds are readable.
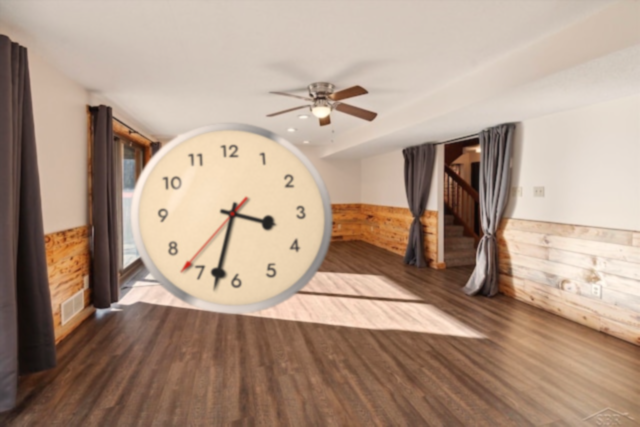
3.32.37
